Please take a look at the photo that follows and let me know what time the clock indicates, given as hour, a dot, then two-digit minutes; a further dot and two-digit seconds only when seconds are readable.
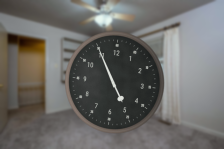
4.55
